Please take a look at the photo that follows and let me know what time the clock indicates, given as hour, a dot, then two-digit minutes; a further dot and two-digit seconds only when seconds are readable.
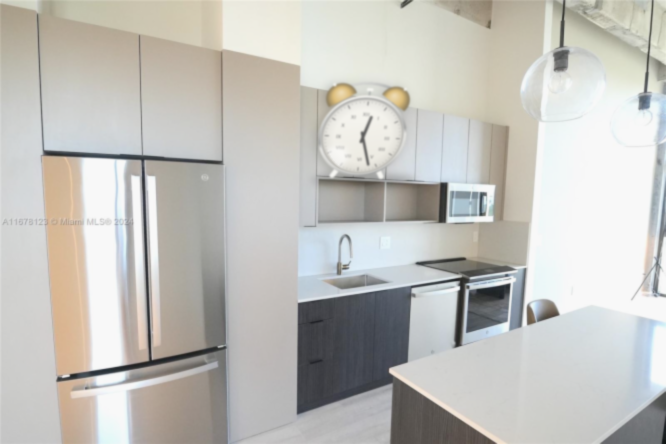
12.27
